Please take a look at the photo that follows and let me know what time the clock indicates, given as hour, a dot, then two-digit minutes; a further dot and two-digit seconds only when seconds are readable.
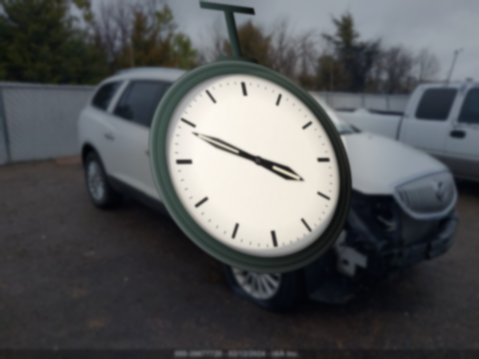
3.49
